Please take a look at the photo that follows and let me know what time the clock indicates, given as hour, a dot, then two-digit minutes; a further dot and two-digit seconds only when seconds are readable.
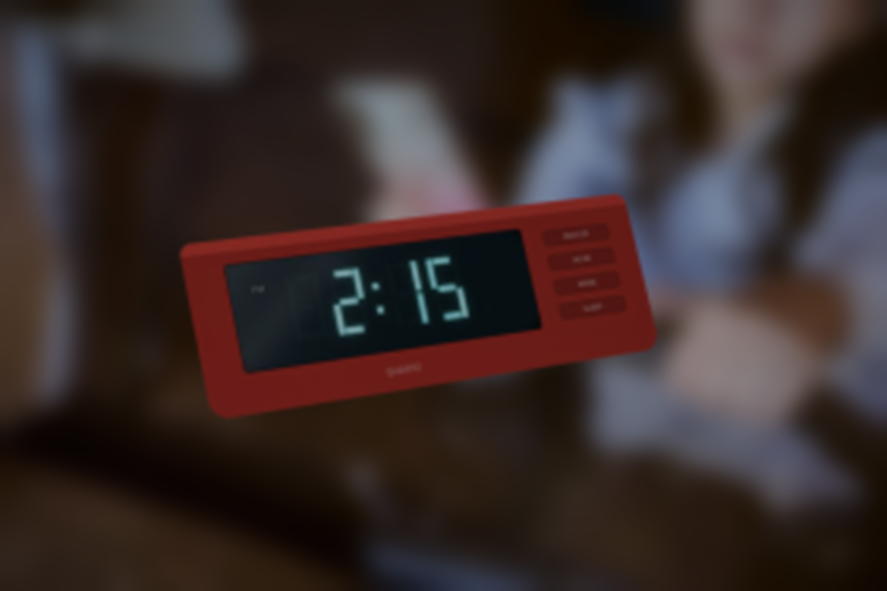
2.15
